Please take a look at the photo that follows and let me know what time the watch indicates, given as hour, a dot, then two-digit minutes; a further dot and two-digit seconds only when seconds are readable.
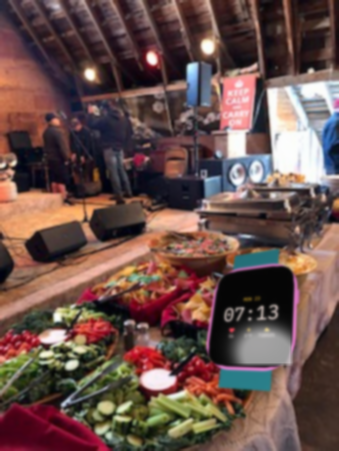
7.13
